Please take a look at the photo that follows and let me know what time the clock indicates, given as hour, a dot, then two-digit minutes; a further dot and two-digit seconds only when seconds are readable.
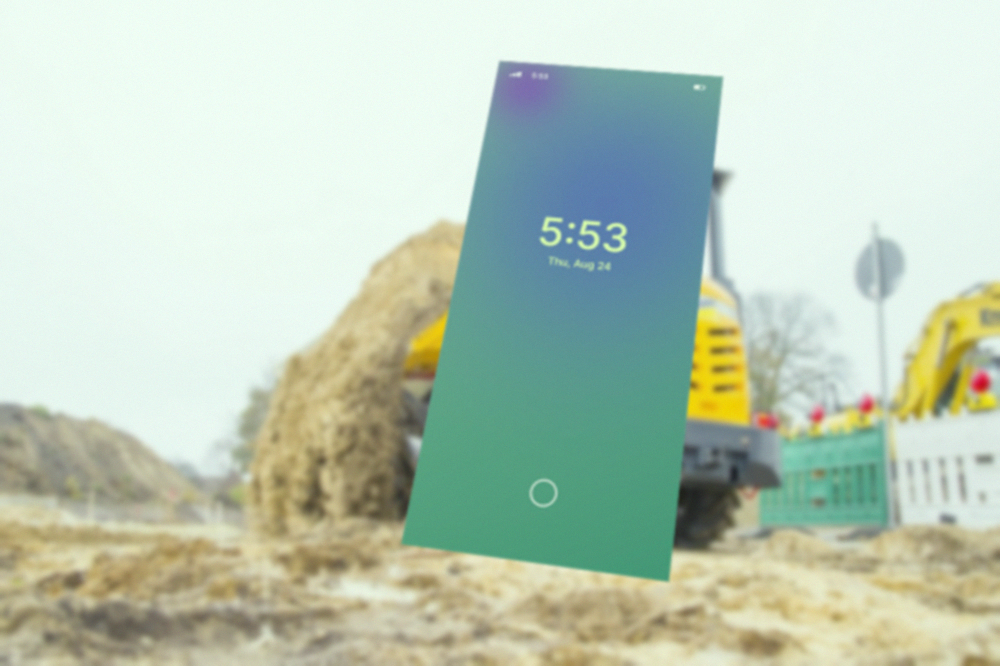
5.53
